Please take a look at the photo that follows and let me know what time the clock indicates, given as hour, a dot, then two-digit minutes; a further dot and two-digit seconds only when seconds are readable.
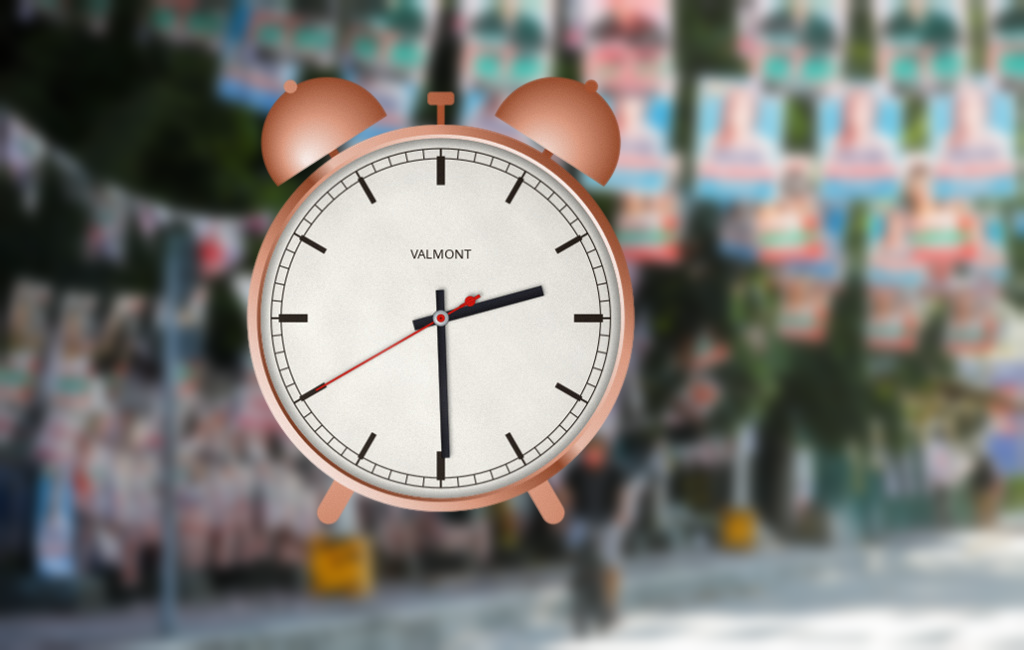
2.29.40
